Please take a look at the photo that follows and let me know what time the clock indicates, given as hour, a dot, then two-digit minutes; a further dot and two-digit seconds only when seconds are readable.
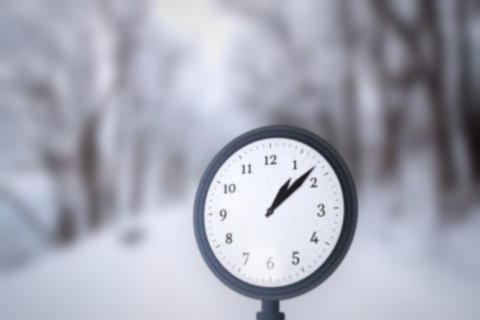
1.08
